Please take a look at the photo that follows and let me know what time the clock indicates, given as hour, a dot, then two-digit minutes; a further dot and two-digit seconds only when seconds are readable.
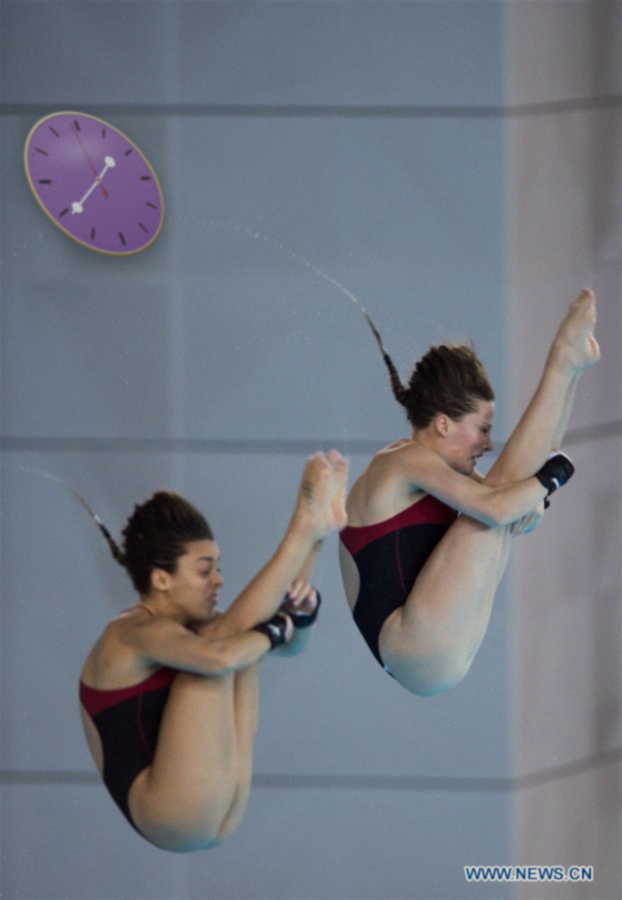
1.38.59
